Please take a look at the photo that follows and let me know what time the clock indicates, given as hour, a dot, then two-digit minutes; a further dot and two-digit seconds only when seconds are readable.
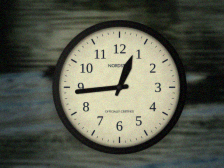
12.44
